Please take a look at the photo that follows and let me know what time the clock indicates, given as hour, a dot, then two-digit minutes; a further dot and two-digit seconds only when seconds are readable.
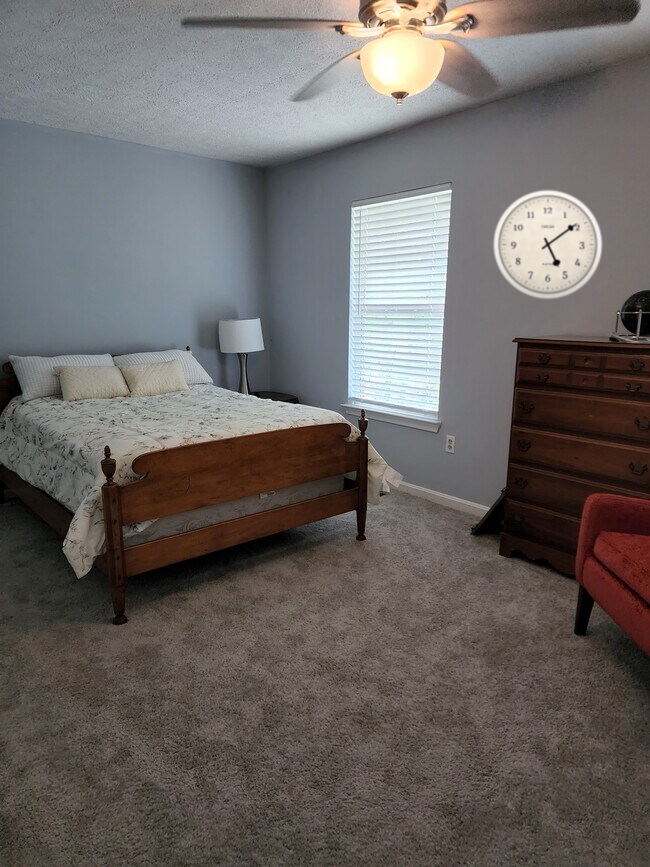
5.09
